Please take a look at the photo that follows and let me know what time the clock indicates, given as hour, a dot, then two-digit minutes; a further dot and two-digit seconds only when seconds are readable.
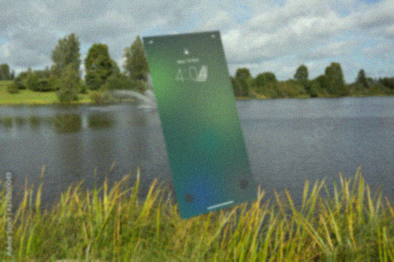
4.04
